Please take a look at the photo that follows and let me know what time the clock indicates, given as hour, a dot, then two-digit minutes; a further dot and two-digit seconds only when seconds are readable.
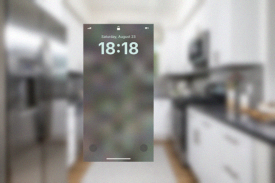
18.18
